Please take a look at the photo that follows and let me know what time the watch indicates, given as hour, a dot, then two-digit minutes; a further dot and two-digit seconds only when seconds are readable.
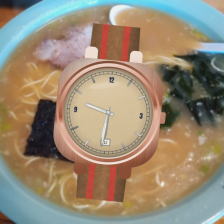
9.31
